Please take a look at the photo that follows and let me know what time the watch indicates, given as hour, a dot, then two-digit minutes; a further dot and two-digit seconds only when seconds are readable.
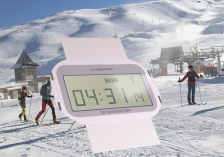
4.31.14
